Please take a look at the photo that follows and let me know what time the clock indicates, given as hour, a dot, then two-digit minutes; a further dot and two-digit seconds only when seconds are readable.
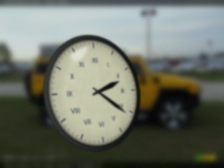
2.21
